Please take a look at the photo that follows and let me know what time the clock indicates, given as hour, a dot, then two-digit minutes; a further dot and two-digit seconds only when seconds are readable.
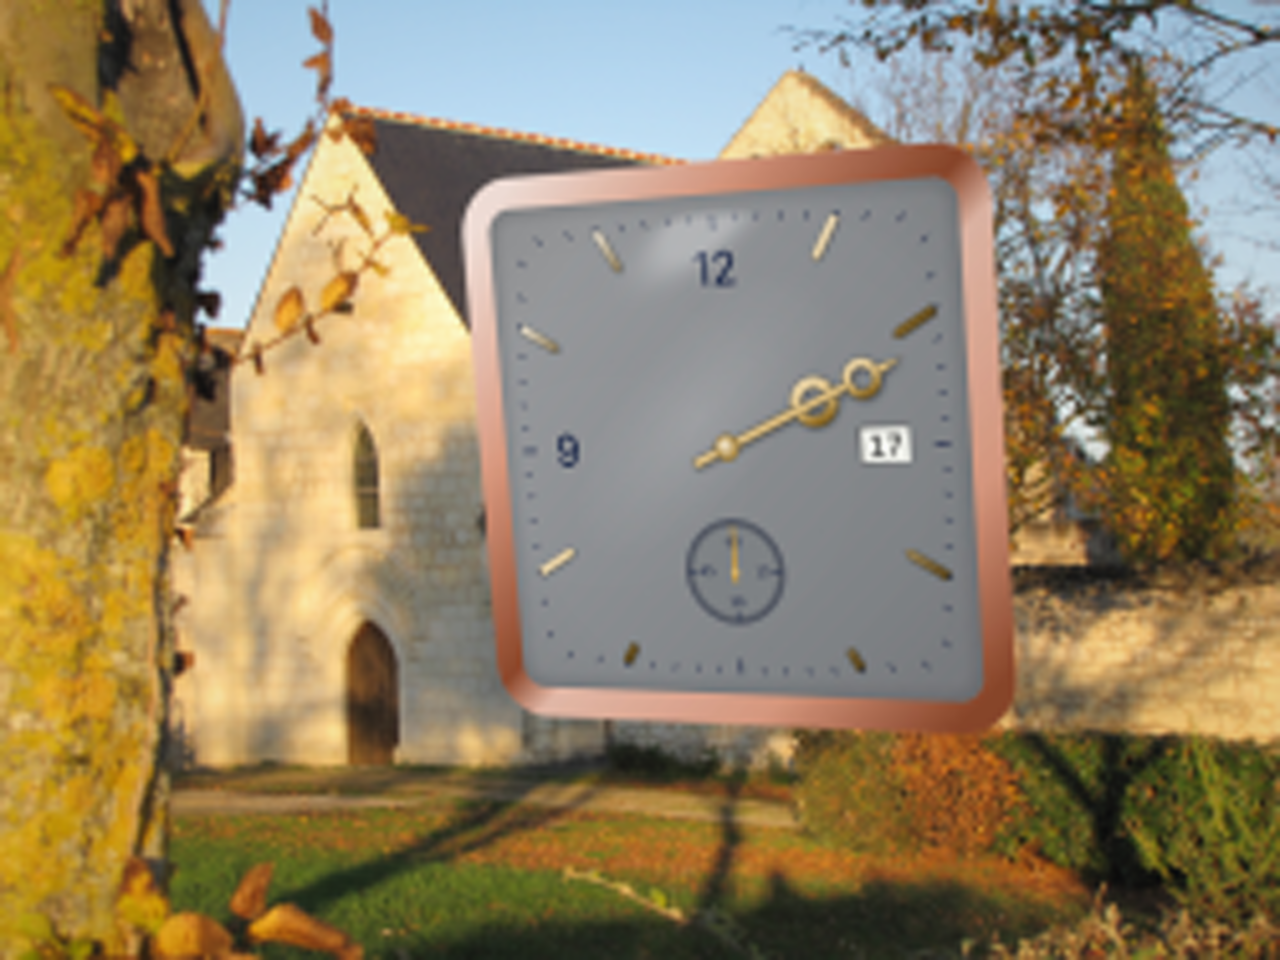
2.11
